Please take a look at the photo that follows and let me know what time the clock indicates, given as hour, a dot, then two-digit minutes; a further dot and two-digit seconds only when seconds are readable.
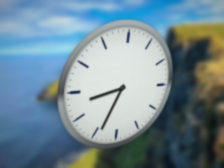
8.34
